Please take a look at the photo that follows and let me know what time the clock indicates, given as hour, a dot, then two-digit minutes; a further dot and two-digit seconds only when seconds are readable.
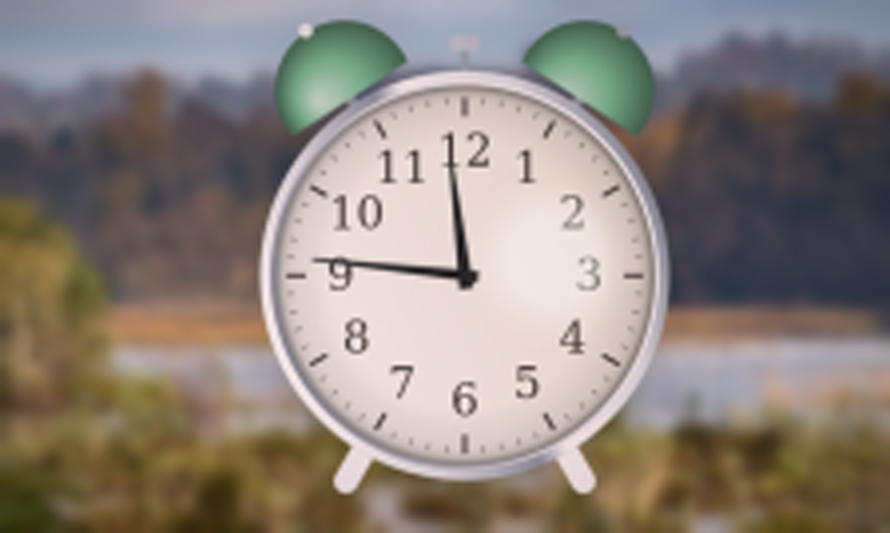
11.46
